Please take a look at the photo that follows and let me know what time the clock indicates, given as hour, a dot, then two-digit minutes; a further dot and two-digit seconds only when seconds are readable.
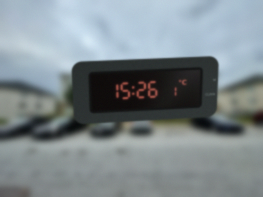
15.26
